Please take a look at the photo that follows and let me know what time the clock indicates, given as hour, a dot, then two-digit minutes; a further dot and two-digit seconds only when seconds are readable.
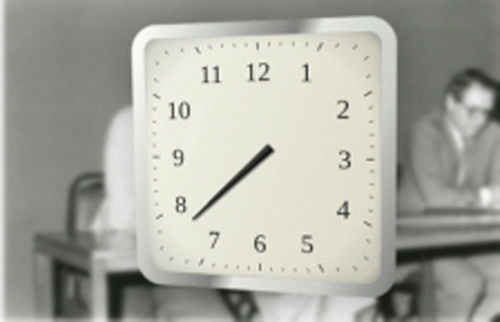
7.38
